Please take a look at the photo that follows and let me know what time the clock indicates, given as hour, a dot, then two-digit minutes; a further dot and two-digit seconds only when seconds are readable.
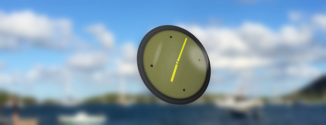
7.06
